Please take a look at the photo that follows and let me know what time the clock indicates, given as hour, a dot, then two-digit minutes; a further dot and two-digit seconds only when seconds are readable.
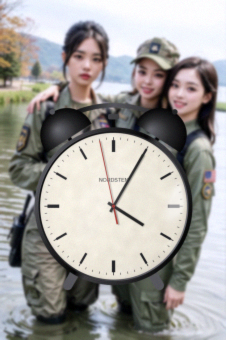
4.04.58
